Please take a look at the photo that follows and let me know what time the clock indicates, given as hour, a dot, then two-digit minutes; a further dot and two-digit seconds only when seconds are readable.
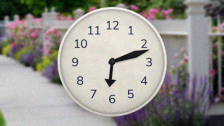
6.12
